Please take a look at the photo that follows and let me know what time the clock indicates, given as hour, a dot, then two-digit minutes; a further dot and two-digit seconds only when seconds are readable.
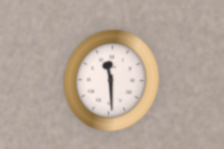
11.29
